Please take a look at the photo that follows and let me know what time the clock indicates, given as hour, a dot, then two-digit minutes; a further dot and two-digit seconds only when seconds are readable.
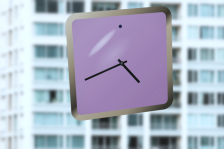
4.42
